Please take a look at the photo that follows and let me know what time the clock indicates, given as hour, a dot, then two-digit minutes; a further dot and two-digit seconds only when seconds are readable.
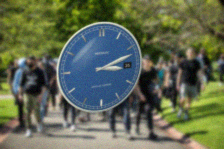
3.12
